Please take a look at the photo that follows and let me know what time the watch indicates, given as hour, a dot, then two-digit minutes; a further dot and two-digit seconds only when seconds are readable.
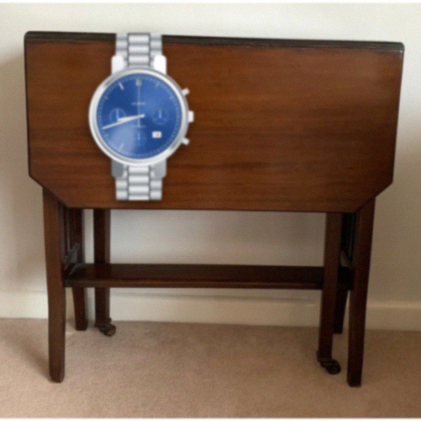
8.42
